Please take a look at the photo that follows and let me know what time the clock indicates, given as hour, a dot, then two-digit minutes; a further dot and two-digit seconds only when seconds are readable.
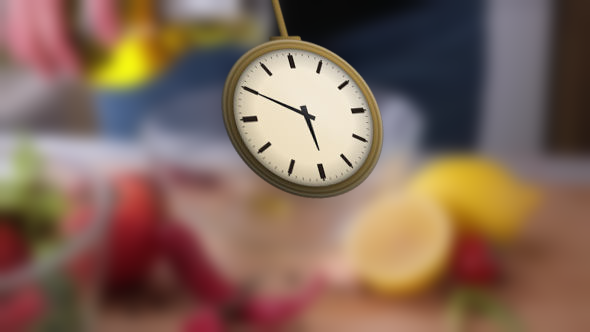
5.50
